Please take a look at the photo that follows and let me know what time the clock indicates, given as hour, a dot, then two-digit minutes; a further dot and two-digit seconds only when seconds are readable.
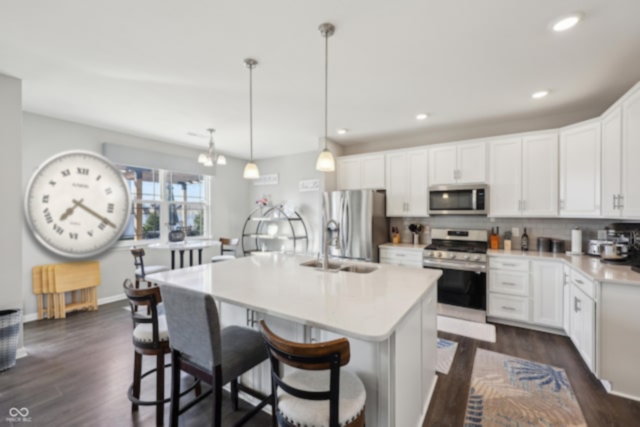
7.19
